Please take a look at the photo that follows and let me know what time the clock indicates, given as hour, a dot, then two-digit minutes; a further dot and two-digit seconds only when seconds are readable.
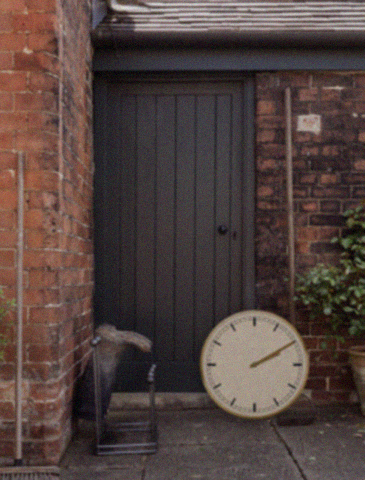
2.10
